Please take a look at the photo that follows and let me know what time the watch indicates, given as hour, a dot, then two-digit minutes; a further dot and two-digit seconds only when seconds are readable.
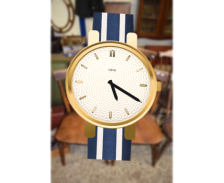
5.20
